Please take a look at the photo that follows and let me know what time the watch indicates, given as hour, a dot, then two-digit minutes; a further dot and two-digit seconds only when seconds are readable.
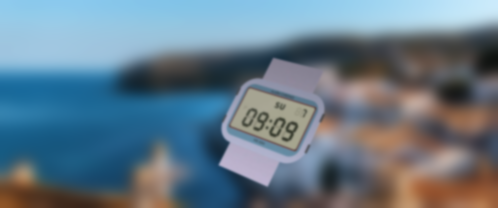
9.09
